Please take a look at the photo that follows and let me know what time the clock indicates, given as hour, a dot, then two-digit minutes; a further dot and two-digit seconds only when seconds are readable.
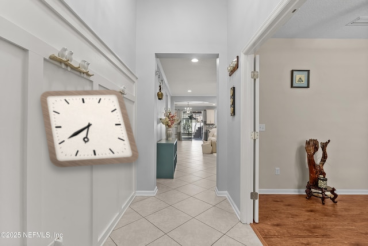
6.40
